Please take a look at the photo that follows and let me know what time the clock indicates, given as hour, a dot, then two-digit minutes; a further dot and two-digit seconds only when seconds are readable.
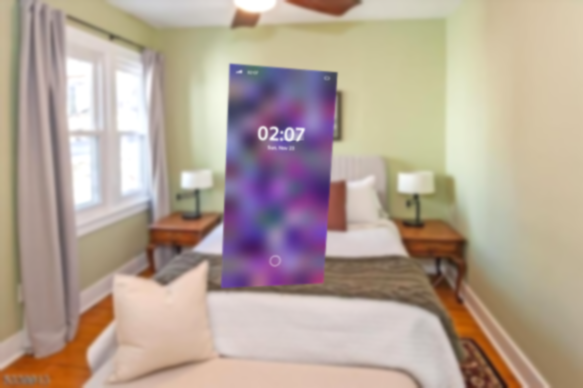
2.07
